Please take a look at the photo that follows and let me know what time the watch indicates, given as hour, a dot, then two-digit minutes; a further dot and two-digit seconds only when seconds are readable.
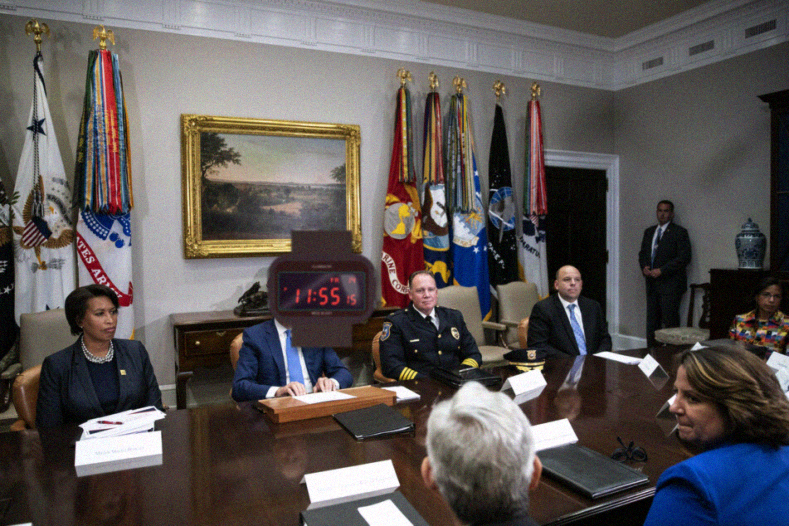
11.55.15
